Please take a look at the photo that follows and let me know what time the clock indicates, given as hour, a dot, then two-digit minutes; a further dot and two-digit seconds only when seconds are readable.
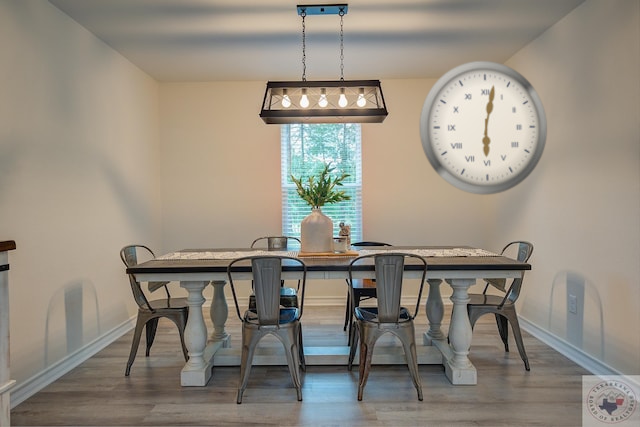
6.02
